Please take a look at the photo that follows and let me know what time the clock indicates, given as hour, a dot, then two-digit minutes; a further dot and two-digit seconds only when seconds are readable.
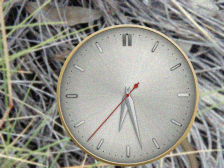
6.27.37
